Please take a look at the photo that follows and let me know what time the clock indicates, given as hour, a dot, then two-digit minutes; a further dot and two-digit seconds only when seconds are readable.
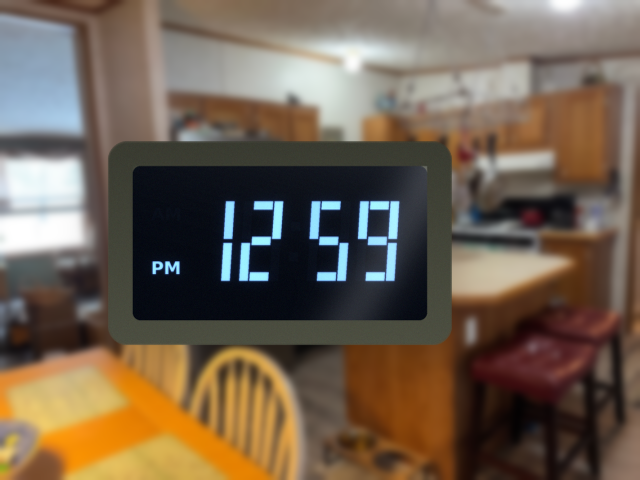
12.59
